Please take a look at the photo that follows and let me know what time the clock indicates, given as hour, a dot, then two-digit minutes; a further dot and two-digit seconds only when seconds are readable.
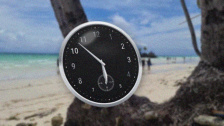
5.53
